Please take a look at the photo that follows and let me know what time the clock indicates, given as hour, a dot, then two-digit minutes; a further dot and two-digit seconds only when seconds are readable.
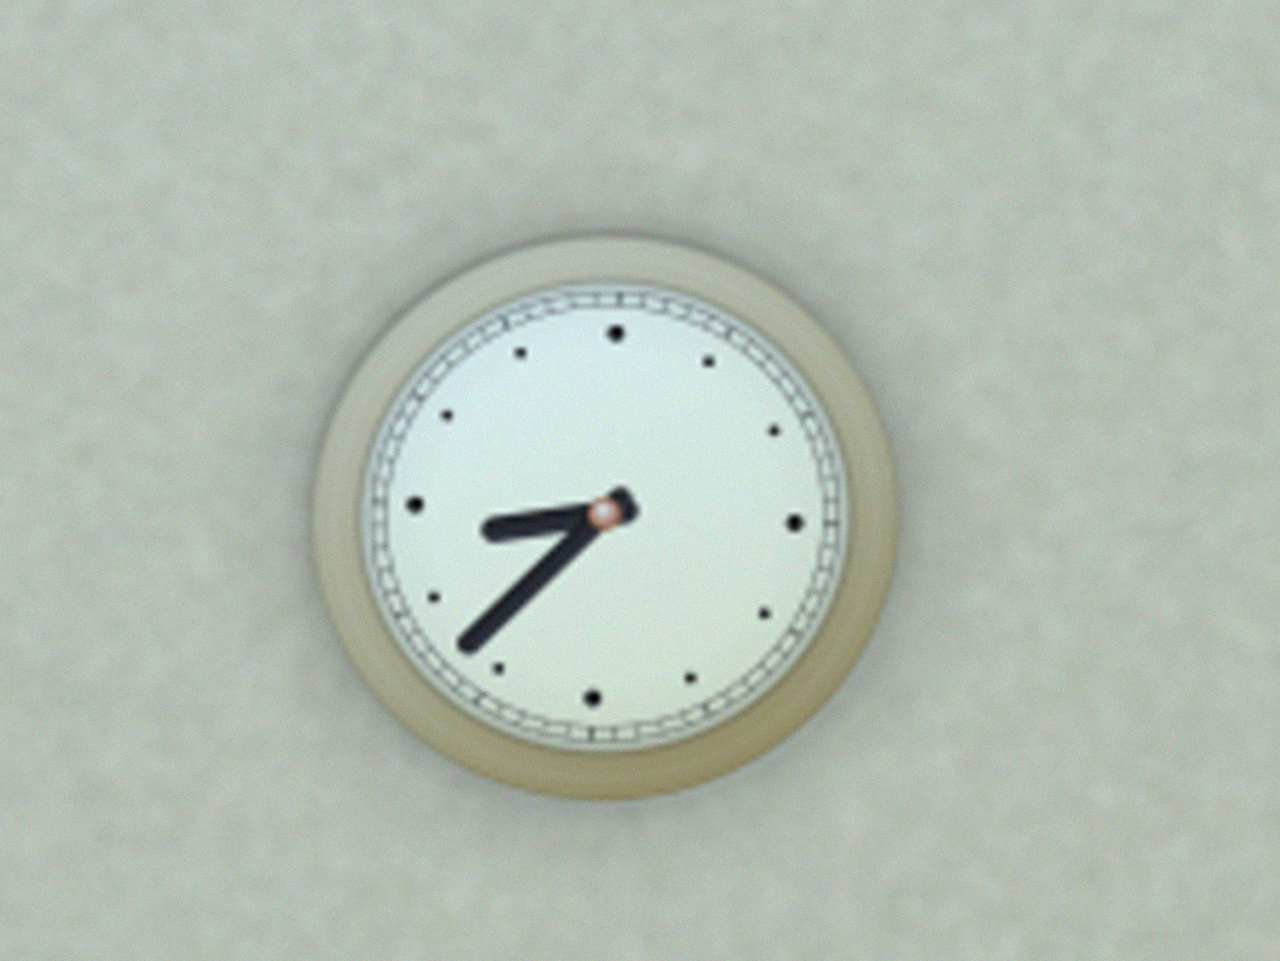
8.37
